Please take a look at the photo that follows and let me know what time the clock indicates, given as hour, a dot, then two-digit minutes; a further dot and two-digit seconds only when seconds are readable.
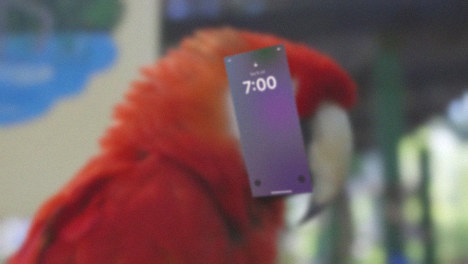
7.00
